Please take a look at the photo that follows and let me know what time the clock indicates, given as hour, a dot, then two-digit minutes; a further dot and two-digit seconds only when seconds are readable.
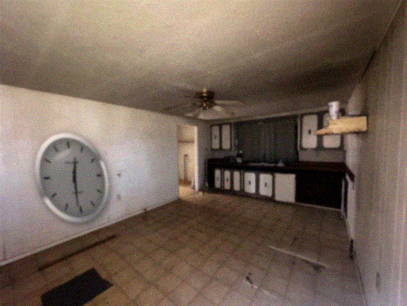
12.31
